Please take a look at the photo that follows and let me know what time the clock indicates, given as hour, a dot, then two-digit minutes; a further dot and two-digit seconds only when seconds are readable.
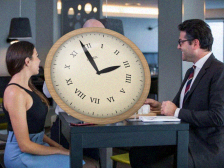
2.59
